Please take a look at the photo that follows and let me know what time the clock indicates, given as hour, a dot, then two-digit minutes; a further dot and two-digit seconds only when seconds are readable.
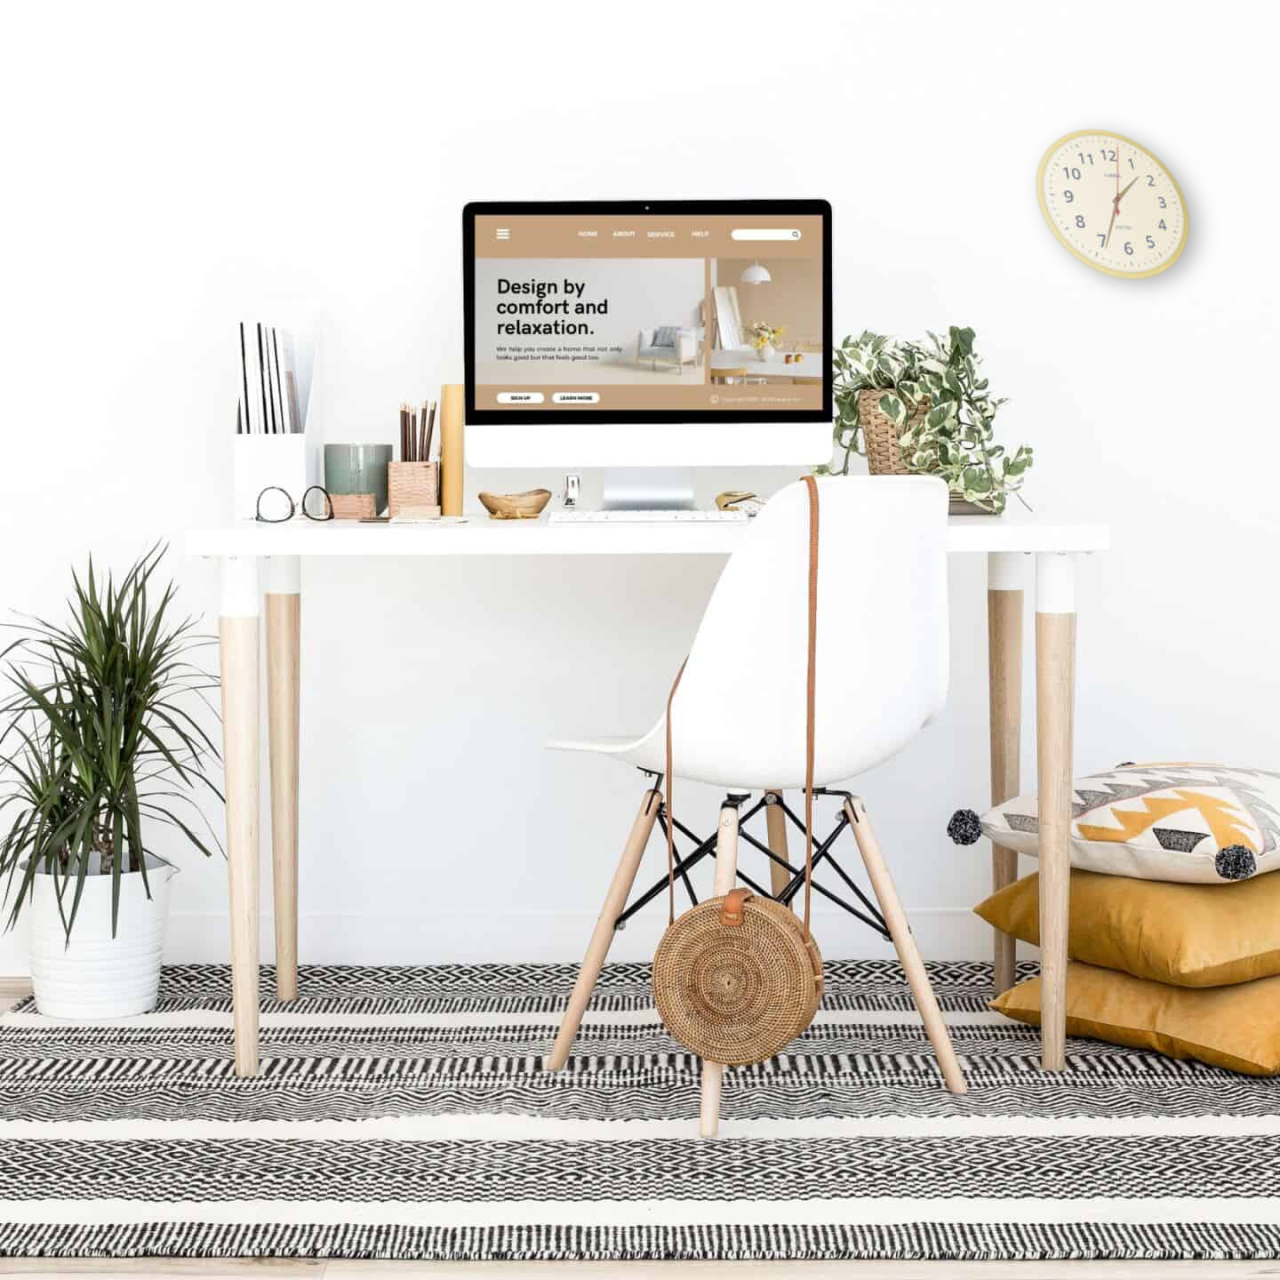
1.34.02
